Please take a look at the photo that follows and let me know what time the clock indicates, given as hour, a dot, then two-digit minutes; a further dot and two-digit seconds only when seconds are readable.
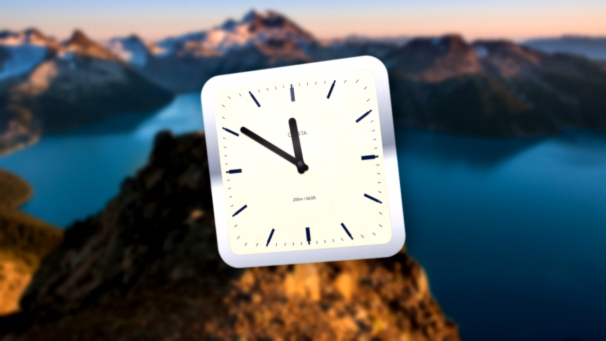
11.51
